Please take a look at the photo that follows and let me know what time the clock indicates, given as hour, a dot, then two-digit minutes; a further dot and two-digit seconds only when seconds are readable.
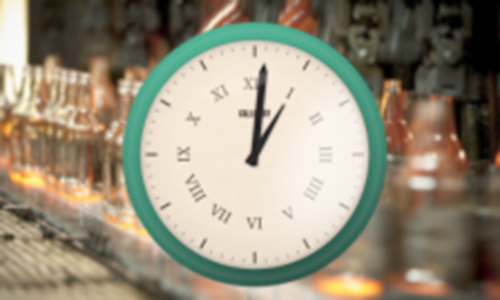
1.01
